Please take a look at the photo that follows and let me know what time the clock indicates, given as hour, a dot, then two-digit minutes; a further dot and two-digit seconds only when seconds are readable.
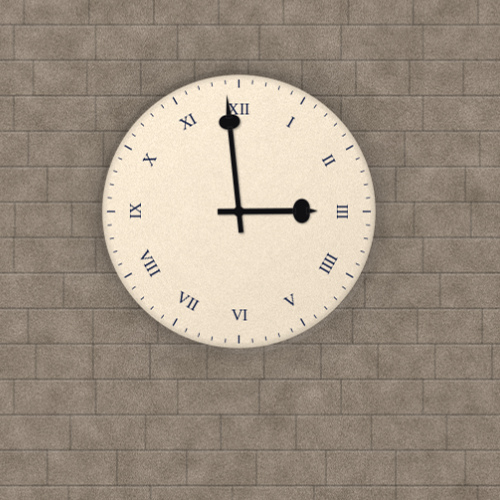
2.59
